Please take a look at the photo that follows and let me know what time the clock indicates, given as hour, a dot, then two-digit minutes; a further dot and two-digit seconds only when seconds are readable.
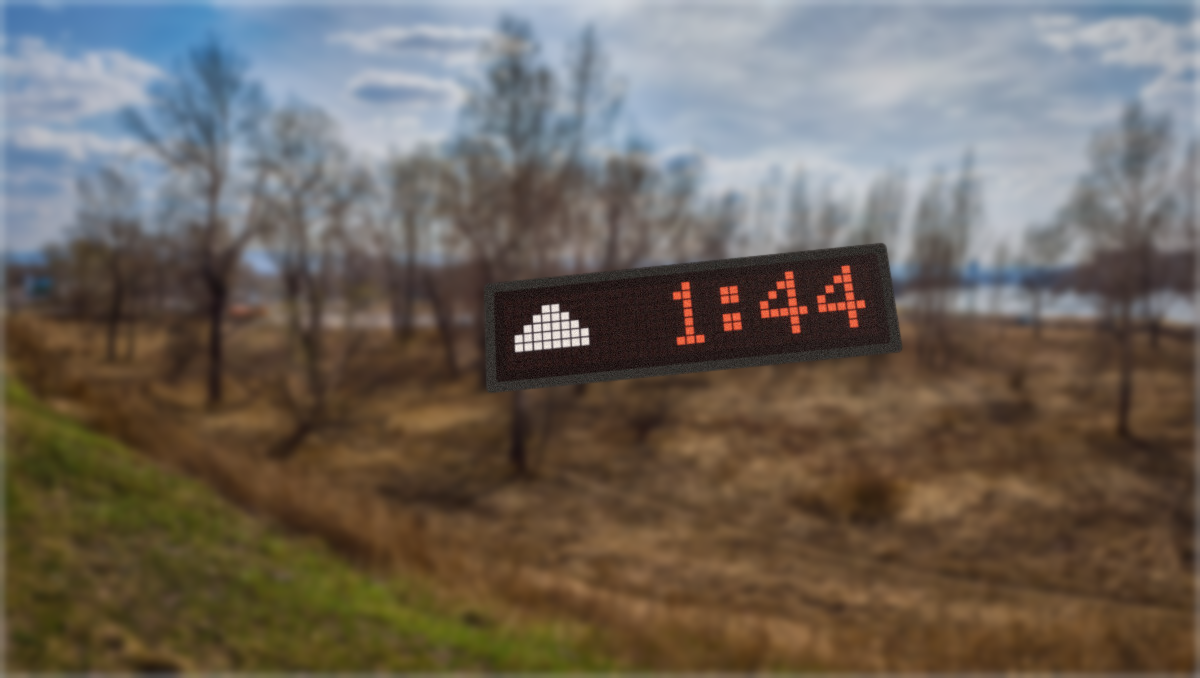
1.44
